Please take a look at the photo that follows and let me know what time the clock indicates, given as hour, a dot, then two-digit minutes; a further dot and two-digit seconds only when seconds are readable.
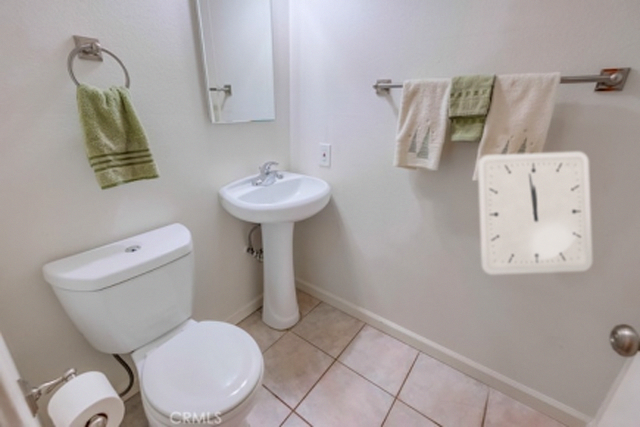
11.59
